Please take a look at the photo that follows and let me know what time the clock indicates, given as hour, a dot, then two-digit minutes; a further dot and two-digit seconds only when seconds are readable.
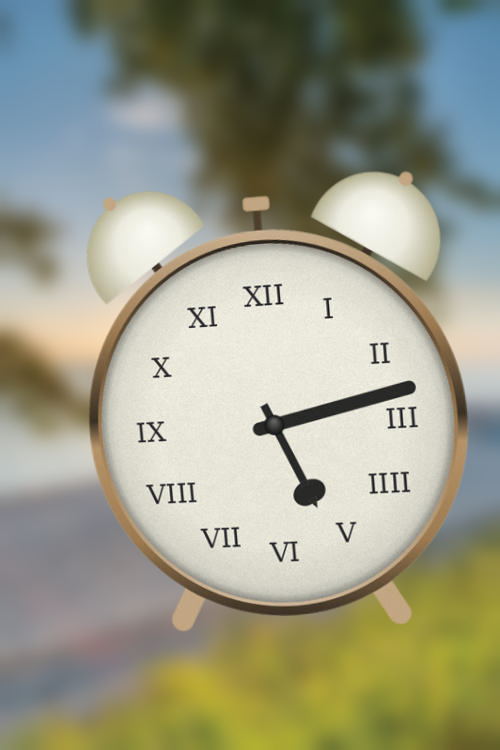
5.13
